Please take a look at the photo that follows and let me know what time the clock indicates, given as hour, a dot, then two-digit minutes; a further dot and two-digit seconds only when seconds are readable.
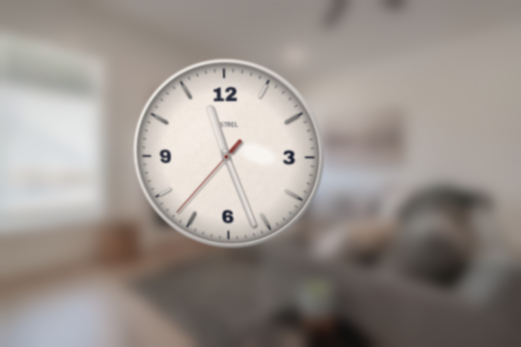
11.26.37
